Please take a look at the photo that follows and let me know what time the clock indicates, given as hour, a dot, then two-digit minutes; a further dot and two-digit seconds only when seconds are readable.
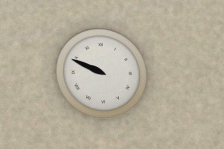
9.49
